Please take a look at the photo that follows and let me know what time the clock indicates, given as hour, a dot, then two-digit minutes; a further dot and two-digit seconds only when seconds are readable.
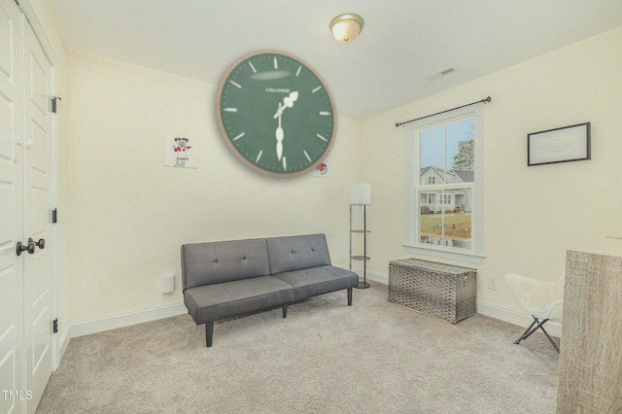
1.31
